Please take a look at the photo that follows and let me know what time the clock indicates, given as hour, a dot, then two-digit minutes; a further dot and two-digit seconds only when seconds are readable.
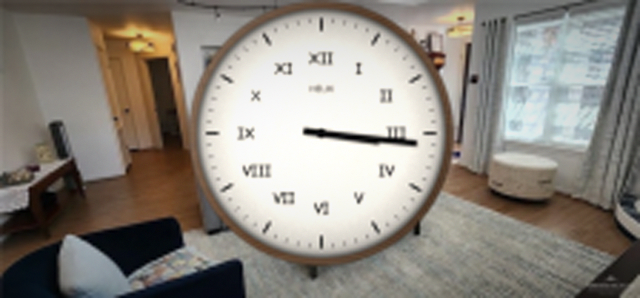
3.16
